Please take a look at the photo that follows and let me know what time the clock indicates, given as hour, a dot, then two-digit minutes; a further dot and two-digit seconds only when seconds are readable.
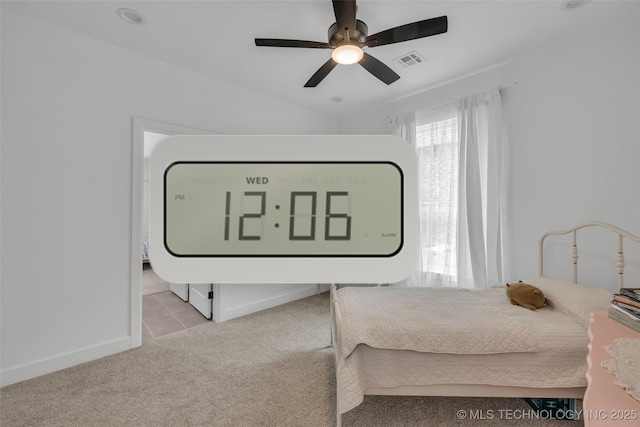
12.06
